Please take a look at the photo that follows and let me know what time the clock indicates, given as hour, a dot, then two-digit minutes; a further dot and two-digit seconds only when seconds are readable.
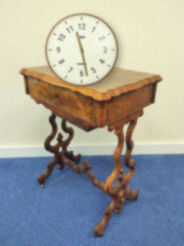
11.28
